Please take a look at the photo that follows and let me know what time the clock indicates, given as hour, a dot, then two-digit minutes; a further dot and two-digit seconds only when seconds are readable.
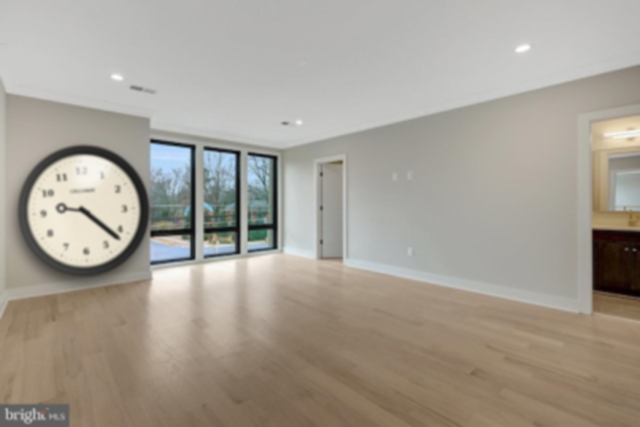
9.22
